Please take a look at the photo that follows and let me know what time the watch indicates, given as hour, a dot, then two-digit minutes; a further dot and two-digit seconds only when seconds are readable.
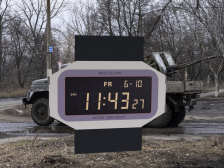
11.43.27
